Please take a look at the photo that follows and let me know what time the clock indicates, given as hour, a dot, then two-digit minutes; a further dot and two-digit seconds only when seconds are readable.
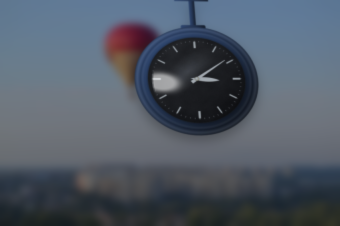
3.09
